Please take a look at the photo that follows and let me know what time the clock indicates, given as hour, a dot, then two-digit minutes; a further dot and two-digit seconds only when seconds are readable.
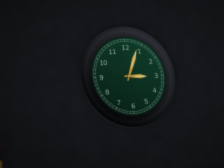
3.04
